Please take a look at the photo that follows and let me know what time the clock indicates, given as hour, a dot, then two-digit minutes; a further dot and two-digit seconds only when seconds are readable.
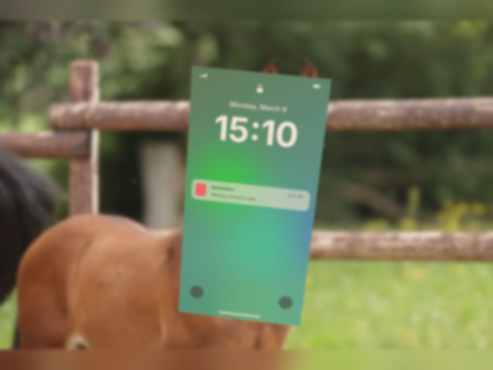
15.10
